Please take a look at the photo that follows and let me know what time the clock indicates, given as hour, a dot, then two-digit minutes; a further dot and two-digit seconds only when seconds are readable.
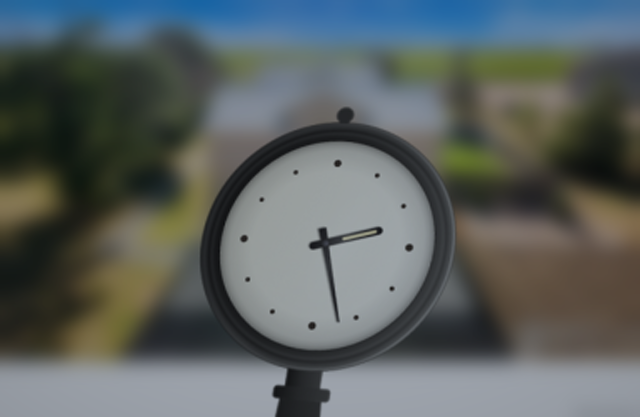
2.27
